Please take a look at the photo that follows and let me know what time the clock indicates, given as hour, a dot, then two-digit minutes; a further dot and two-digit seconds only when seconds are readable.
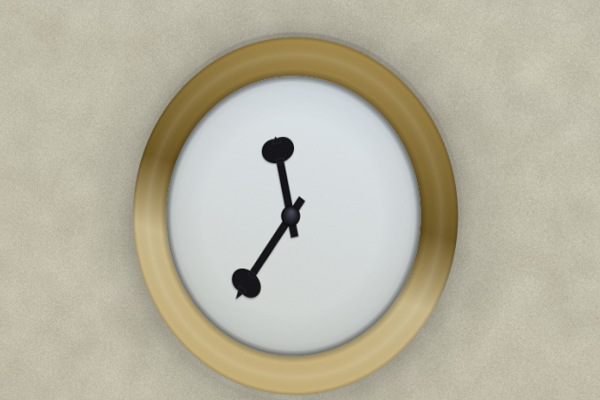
11.36
